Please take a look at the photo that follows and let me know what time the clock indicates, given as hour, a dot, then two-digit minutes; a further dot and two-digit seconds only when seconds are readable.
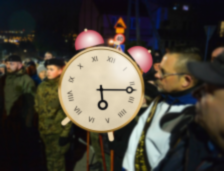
5.12
